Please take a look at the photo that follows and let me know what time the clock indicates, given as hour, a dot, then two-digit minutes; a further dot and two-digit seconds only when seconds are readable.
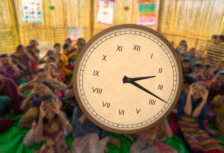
2.18
